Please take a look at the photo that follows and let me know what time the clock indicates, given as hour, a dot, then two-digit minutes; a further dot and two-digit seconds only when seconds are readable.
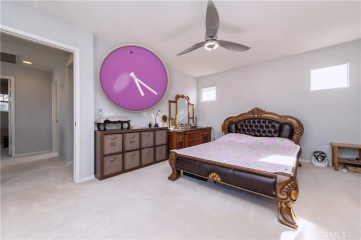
5.22
